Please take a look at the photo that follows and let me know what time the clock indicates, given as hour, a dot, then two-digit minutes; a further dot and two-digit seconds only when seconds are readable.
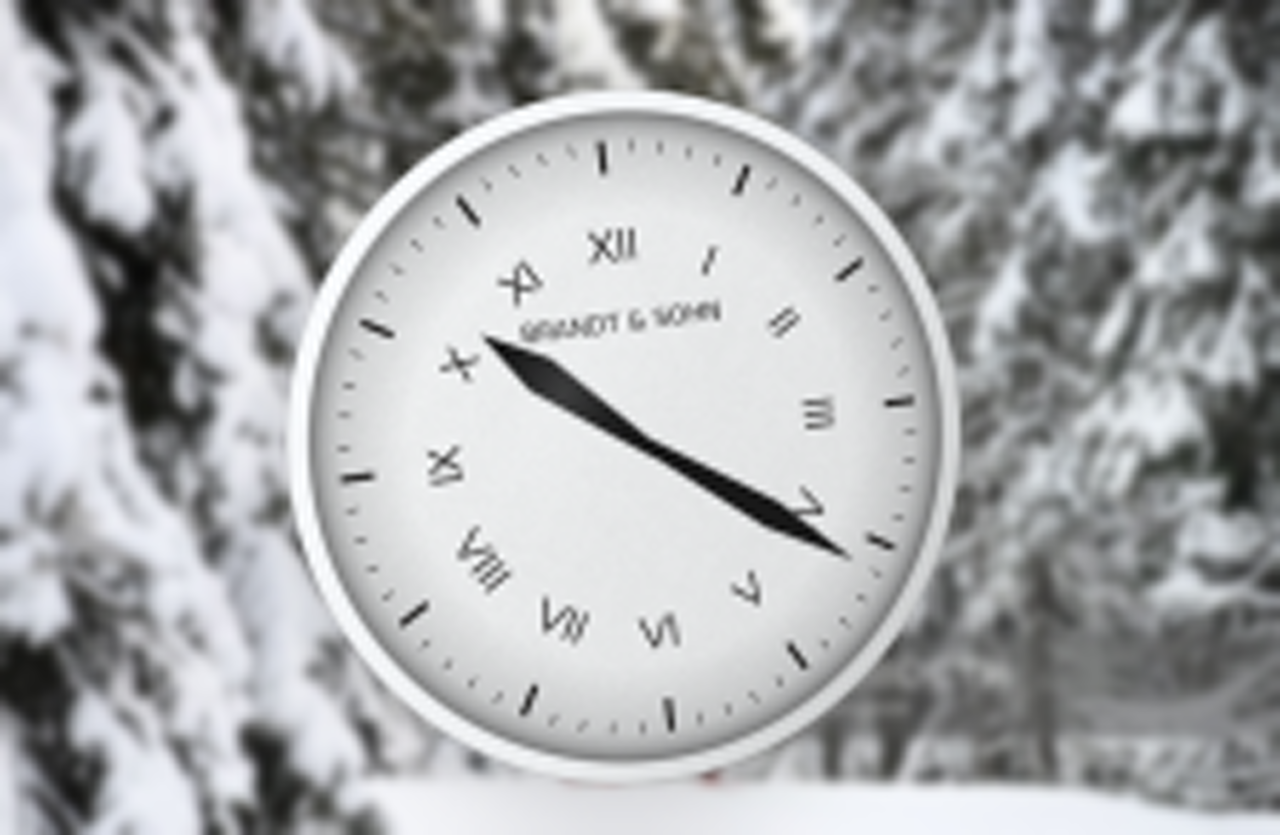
10.21
